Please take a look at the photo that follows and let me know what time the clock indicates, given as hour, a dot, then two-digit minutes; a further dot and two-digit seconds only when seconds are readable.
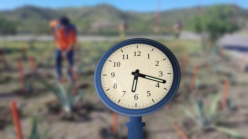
6.18
